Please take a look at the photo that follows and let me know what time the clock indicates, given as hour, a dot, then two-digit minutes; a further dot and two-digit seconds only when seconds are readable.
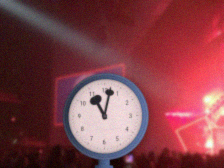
11.02
